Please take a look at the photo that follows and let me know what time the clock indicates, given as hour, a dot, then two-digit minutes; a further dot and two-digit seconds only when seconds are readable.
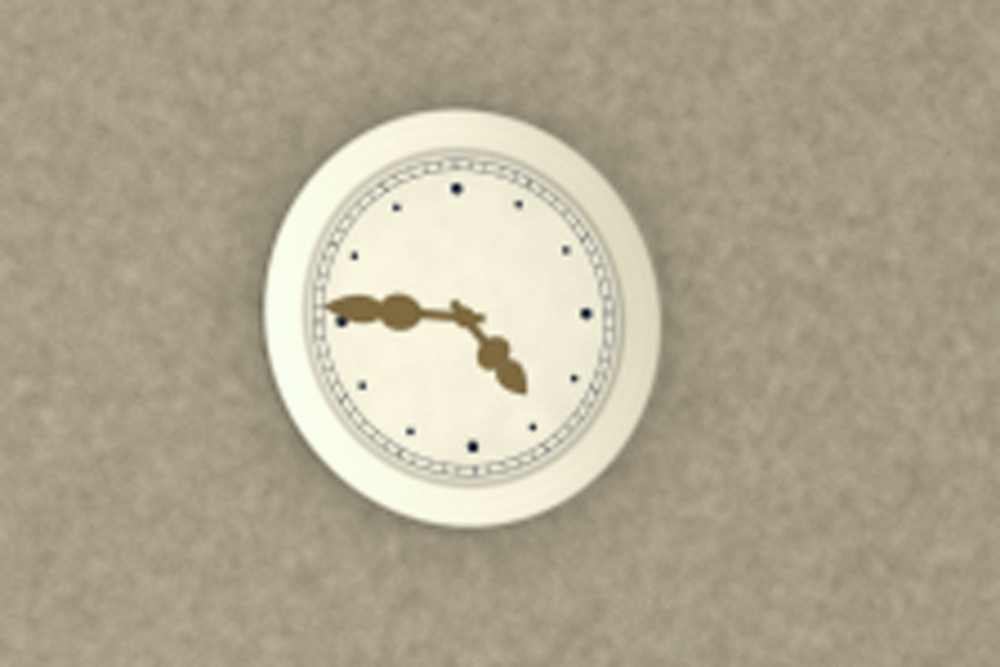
4.46
